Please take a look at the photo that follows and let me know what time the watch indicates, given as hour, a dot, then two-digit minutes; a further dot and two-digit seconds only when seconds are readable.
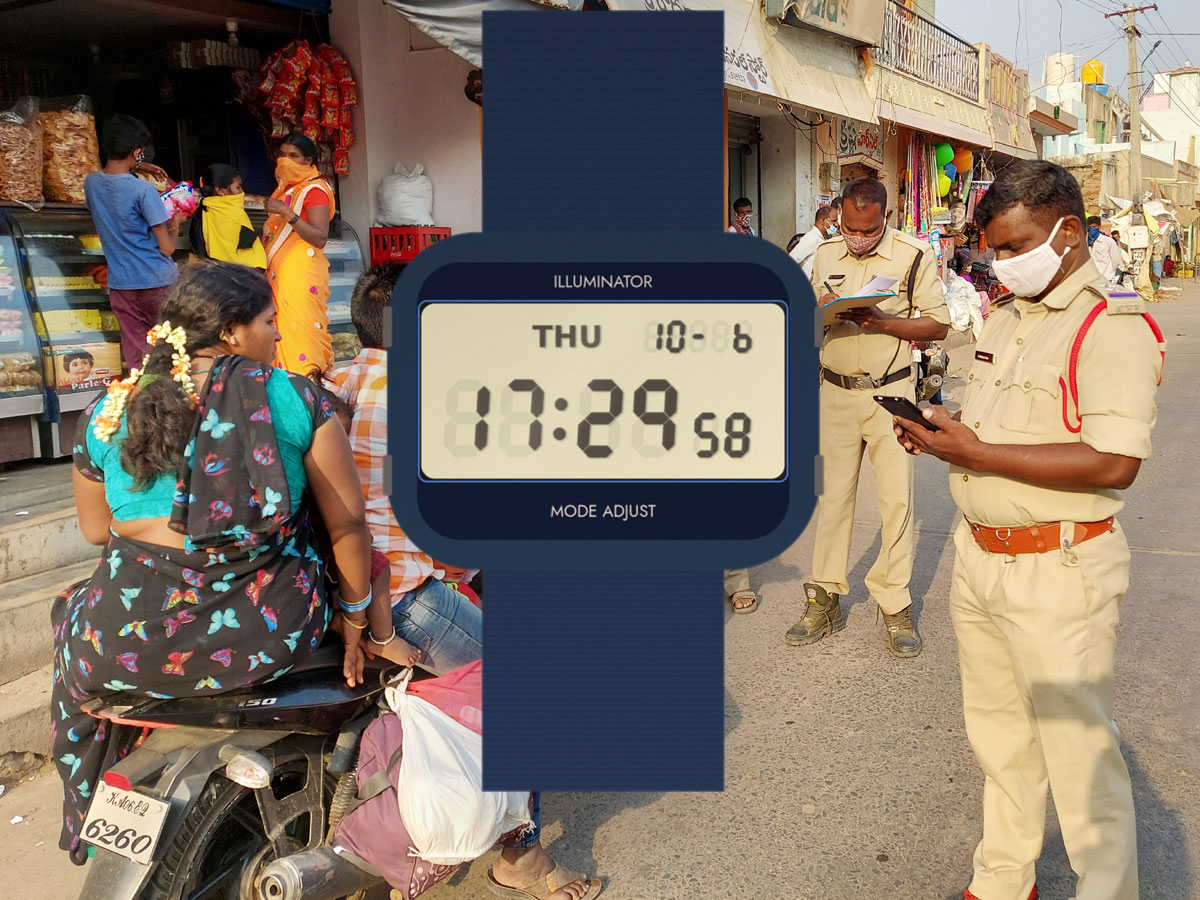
17.29.58
